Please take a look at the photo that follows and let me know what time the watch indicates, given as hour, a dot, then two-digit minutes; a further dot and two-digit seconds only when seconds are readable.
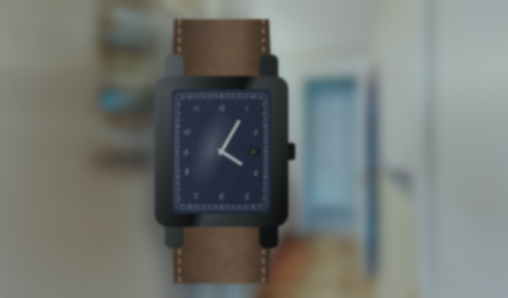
4.05
